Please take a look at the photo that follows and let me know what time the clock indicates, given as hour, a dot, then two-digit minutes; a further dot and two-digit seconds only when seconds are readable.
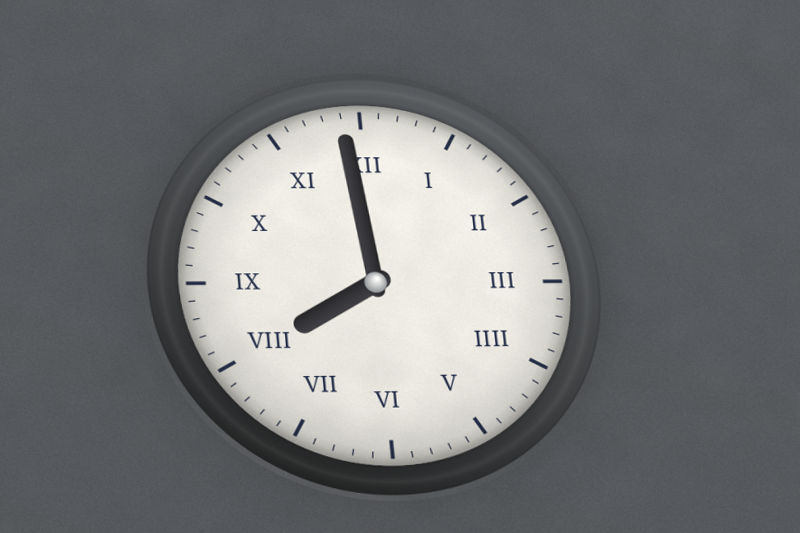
7.59
